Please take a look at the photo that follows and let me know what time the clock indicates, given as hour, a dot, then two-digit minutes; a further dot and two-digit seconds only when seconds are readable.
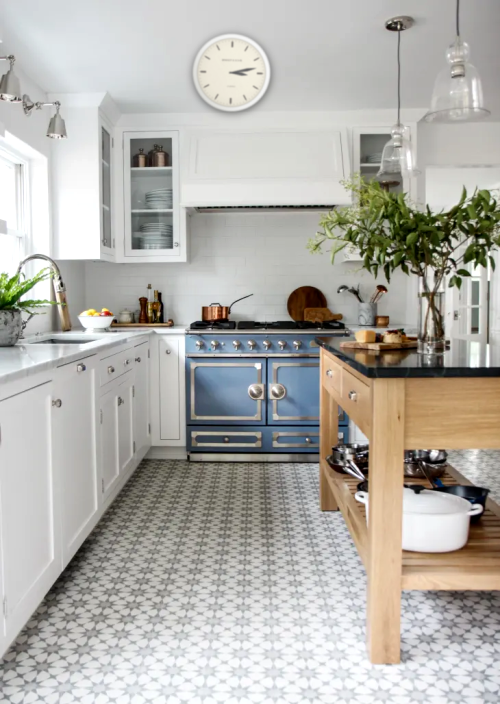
3.13
